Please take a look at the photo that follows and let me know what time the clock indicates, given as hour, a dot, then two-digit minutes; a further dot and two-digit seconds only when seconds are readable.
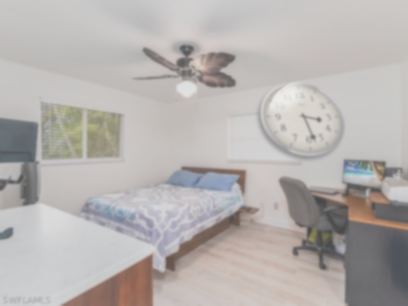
3.28
